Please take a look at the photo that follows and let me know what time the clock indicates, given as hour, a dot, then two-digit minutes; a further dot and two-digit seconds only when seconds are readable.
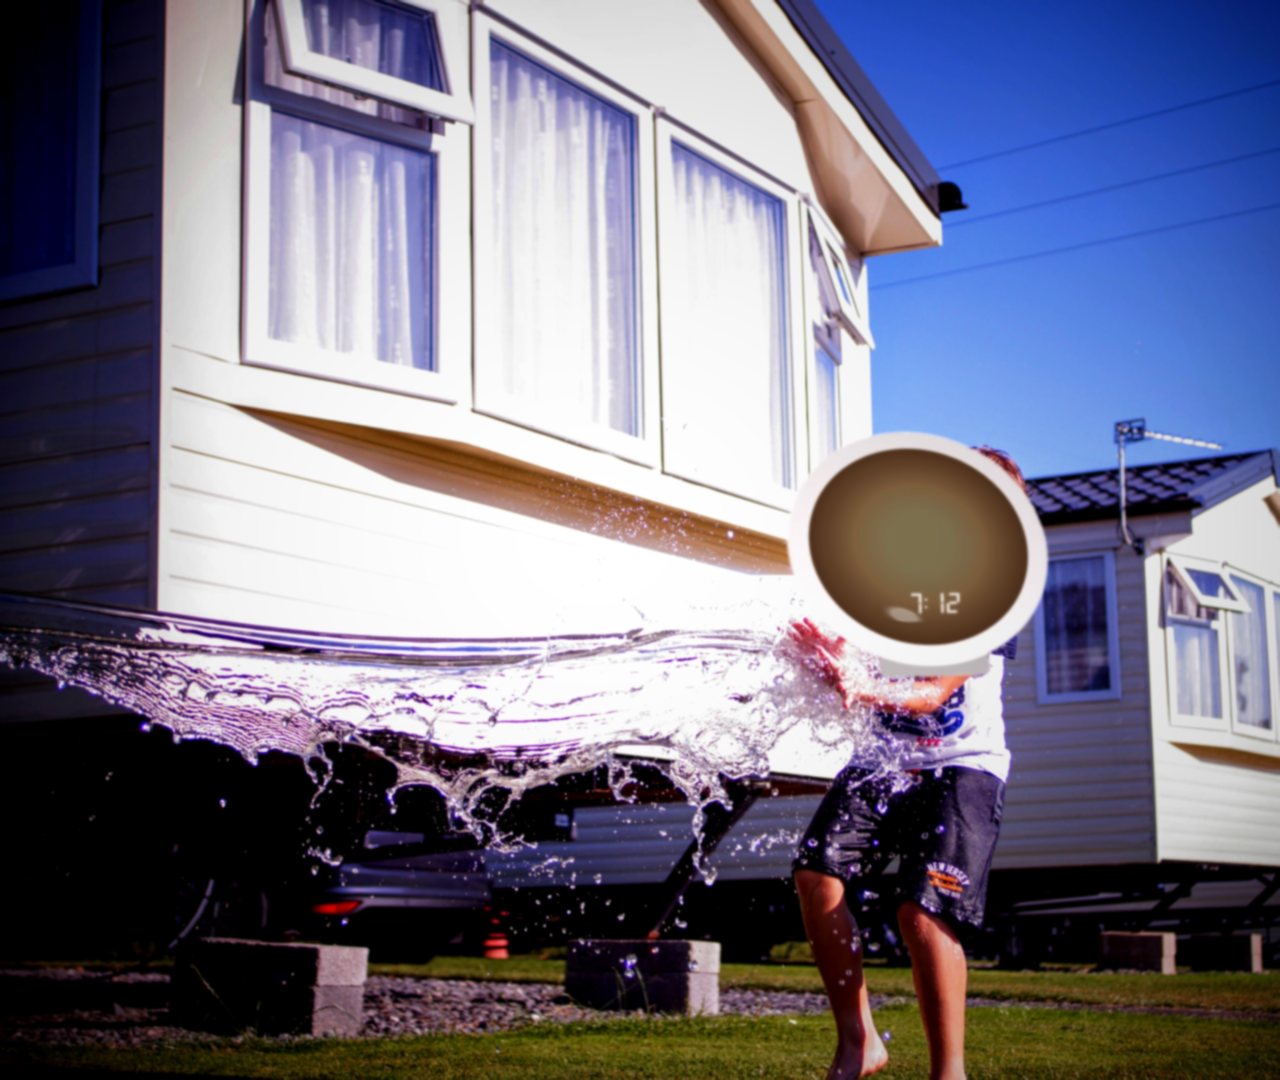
7.12
